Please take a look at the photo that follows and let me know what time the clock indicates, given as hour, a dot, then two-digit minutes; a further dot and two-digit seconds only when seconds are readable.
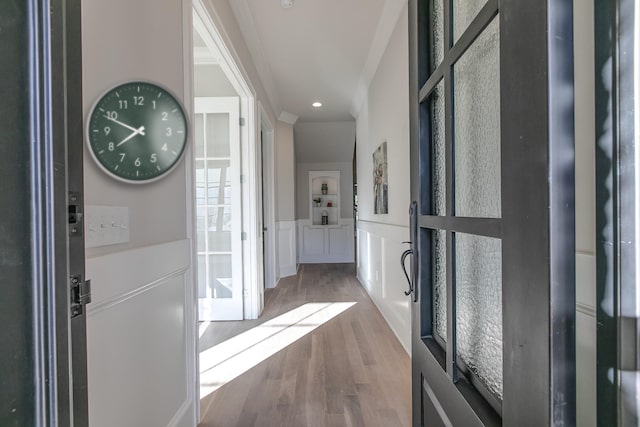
7.49
